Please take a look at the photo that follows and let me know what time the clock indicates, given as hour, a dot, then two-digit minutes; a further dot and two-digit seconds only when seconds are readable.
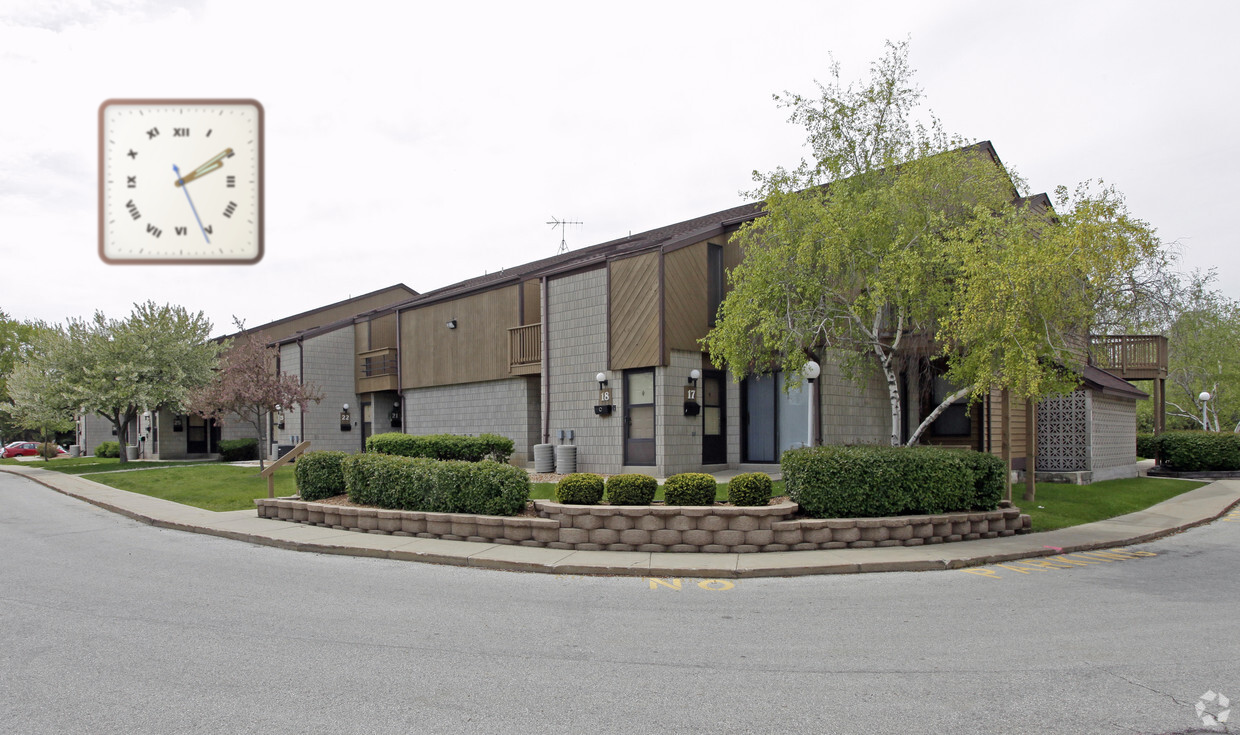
2.09.26
